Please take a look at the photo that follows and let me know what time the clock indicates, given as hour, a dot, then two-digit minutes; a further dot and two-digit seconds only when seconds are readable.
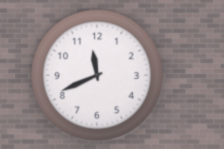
11.41
